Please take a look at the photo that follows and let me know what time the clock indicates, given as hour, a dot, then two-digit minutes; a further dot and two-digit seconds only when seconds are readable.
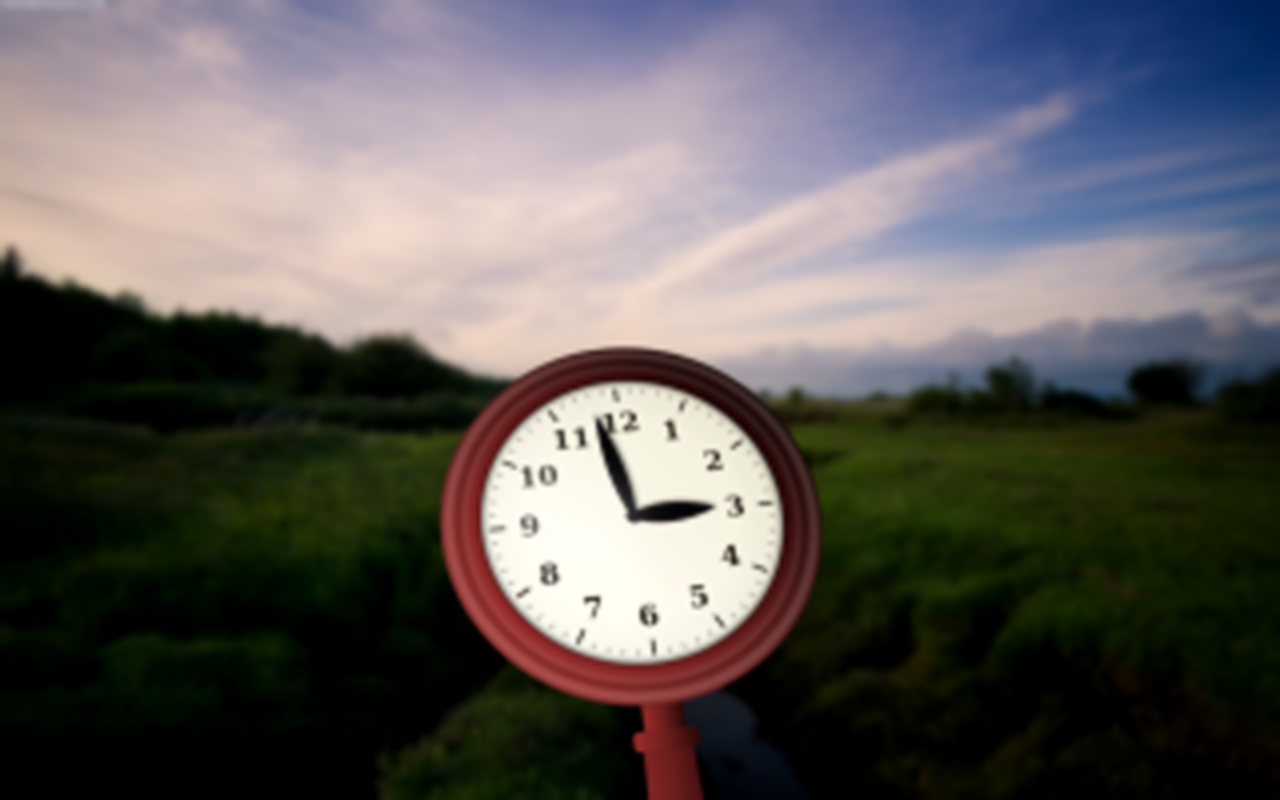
2.58
